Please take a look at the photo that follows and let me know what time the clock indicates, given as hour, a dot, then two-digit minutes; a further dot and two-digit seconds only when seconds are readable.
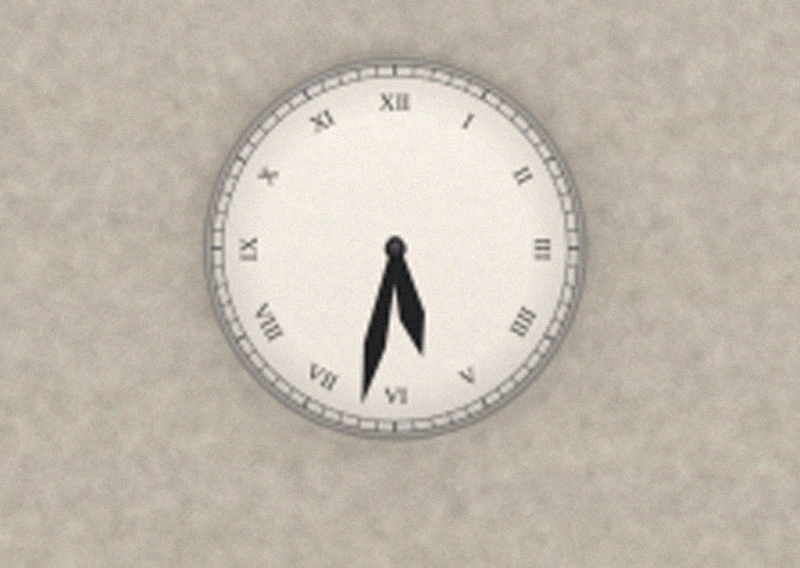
5.32
